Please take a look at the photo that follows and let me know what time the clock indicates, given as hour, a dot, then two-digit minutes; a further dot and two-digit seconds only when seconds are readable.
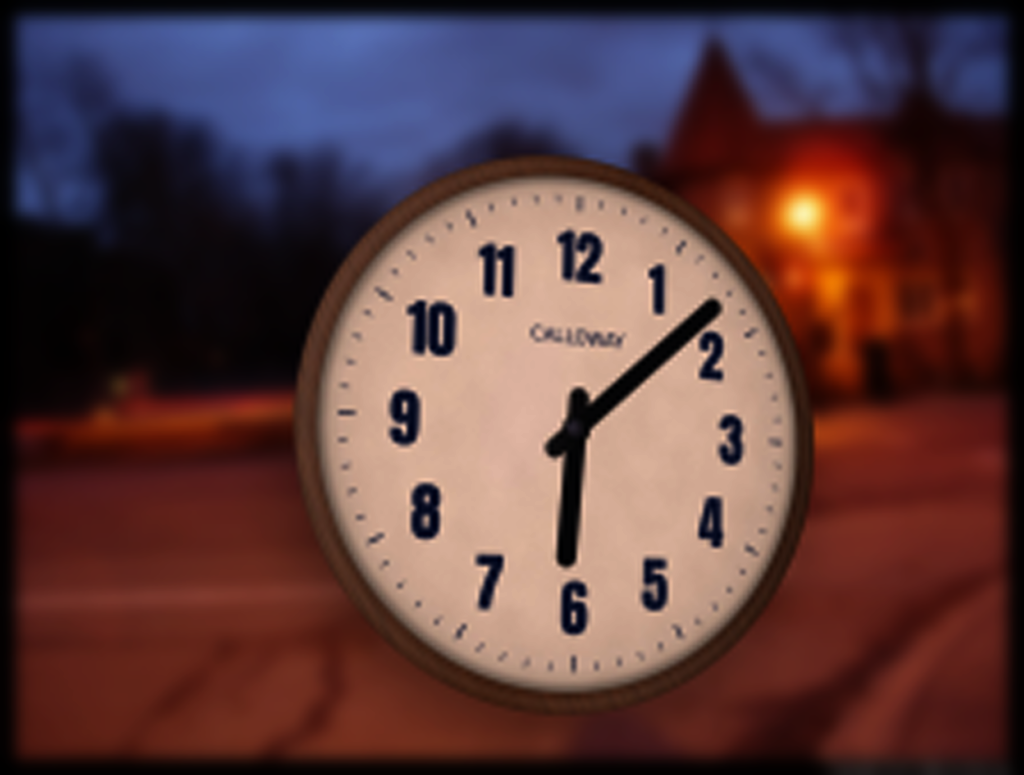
6.08
